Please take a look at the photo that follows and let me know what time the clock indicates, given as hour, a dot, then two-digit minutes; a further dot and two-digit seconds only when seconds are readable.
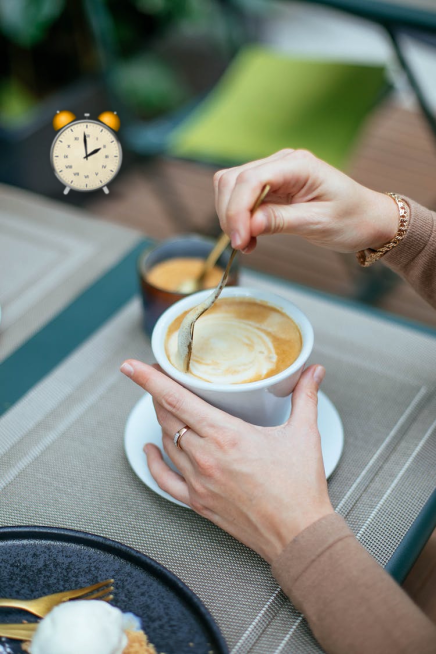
1.59
